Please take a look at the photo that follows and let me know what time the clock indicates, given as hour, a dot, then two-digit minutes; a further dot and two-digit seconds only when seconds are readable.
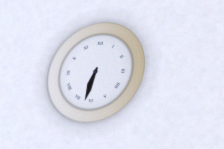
6.32
